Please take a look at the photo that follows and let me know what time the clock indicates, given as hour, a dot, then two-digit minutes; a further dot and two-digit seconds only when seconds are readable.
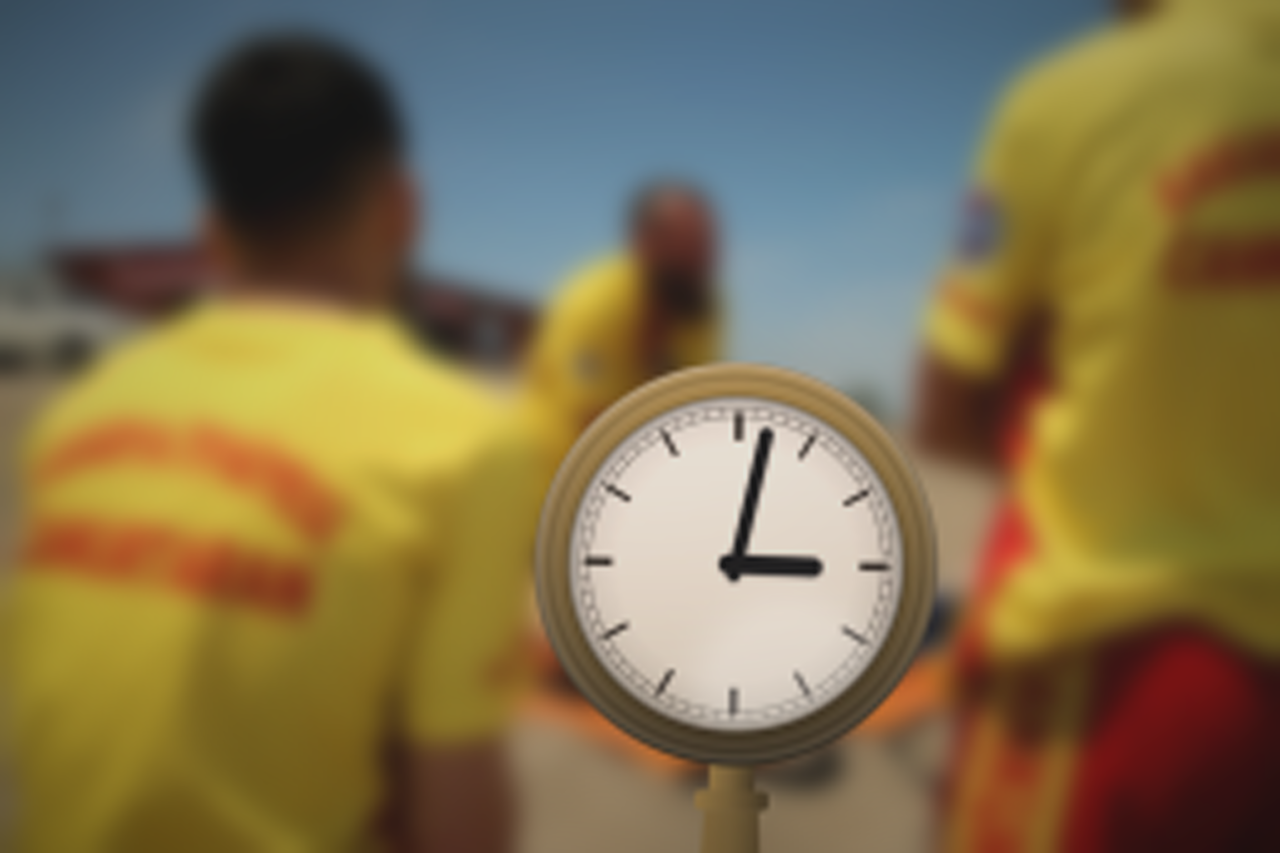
3.02
